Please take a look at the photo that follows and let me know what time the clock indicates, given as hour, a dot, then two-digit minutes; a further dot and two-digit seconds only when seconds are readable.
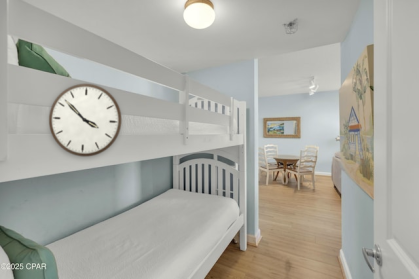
3.52
